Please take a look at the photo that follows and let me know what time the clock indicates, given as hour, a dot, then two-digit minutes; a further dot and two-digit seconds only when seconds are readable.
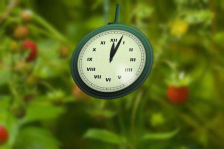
12.03
